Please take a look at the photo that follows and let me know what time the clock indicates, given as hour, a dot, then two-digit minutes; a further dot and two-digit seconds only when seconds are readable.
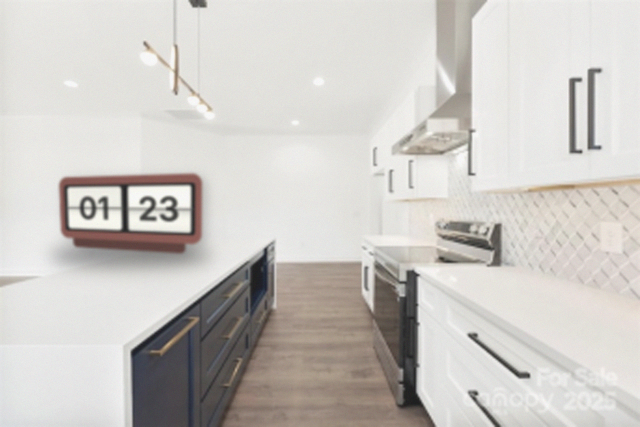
1.23
